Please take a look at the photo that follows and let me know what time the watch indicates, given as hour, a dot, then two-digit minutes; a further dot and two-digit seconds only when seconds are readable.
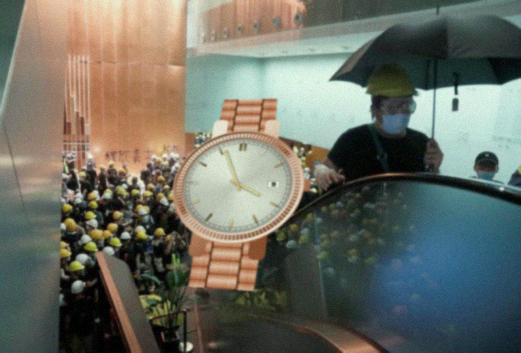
3.56
